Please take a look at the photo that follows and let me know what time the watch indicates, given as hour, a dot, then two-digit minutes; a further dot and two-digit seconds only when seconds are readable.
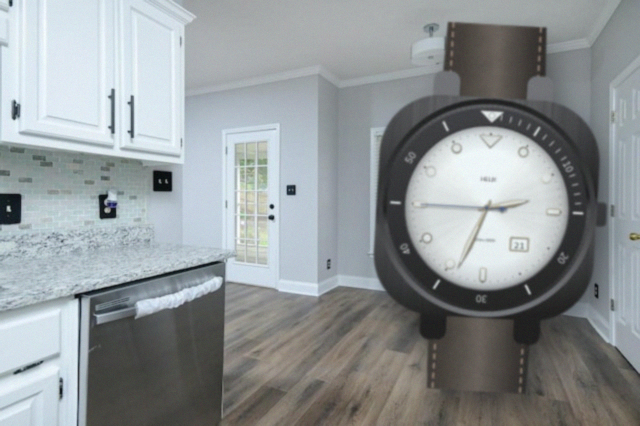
2.33.45
